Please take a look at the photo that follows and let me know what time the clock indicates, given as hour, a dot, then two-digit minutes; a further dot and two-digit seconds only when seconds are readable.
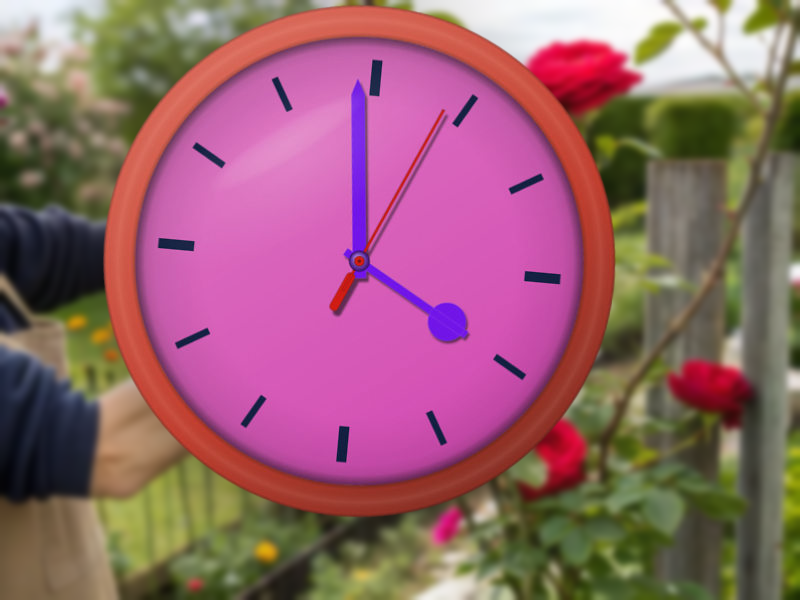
3.59.04
